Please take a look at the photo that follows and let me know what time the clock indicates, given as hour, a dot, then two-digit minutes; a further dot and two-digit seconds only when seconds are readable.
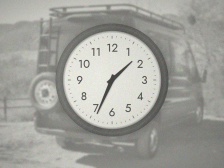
1.34
